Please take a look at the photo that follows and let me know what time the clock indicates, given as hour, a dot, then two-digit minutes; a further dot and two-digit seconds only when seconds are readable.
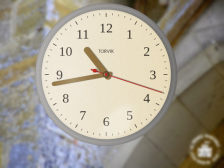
10.43.18
